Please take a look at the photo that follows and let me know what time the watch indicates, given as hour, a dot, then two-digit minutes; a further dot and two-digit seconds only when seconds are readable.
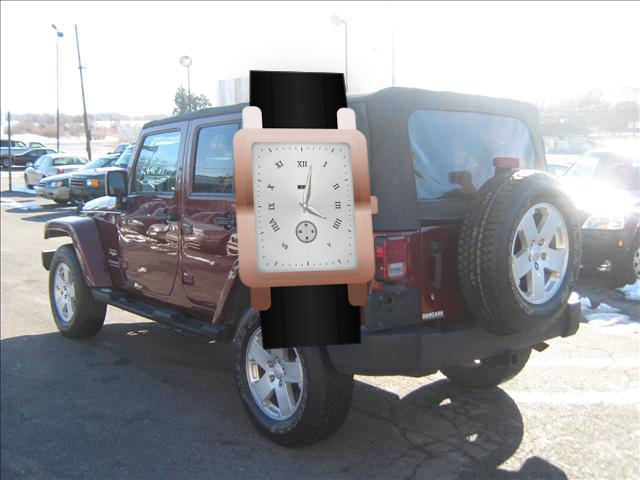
4.02
